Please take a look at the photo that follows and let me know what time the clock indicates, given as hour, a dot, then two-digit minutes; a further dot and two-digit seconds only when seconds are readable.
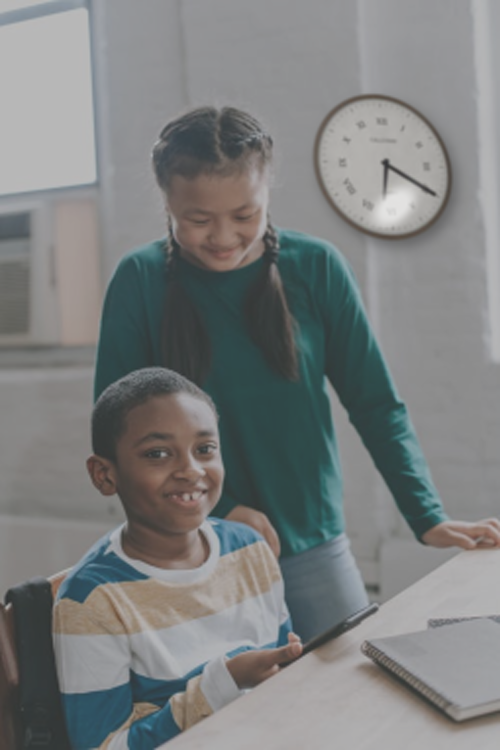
6.20
